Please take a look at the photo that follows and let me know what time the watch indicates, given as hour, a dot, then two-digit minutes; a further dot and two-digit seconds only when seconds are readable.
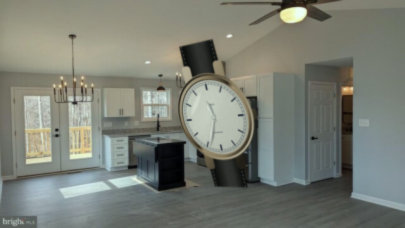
11.34
